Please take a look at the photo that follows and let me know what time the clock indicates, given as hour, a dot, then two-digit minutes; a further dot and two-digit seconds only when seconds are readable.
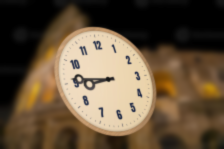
8.46
